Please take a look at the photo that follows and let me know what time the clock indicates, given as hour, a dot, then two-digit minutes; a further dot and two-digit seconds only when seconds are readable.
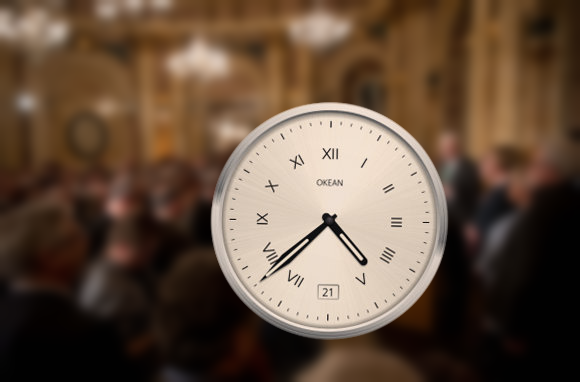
4.38
